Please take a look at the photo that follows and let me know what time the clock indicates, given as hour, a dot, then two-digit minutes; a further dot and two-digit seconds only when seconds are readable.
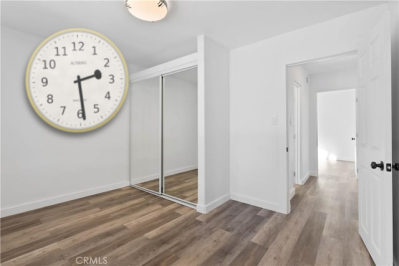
2.29
